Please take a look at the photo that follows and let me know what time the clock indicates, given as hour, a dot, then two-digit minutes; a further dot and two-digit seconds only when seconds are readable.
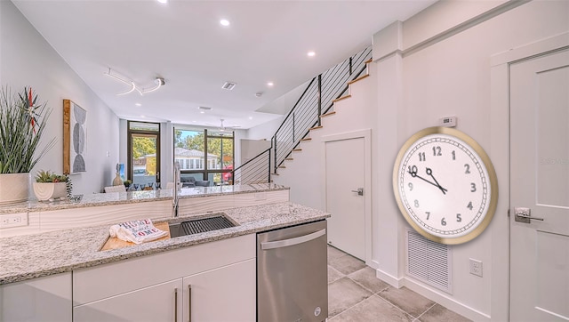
10.49
